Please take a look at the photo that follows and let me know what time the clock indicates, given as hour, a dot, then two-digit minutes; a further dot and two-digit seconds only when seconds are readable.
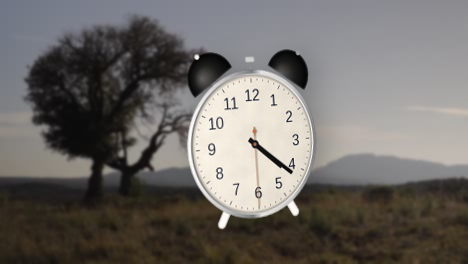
4.21.30
